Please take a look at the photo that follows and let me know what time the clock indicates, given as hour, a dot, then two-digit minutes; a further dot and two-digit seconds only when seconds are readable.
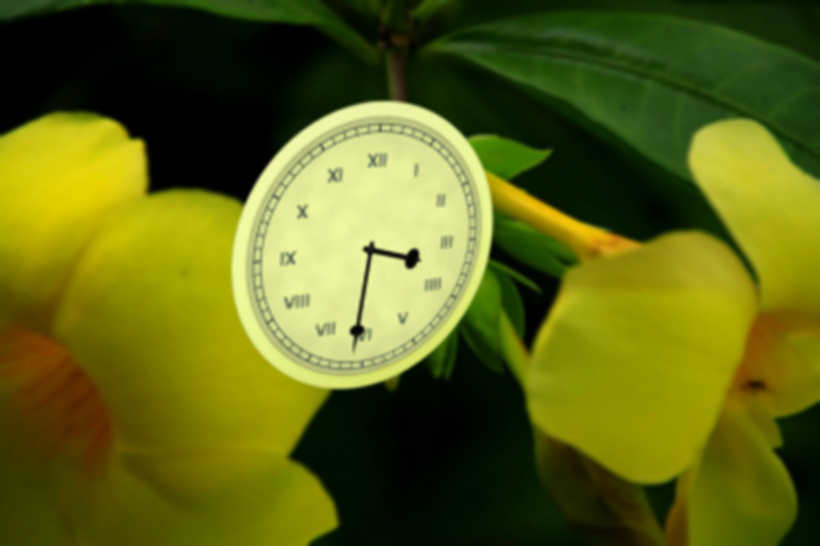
3.31
